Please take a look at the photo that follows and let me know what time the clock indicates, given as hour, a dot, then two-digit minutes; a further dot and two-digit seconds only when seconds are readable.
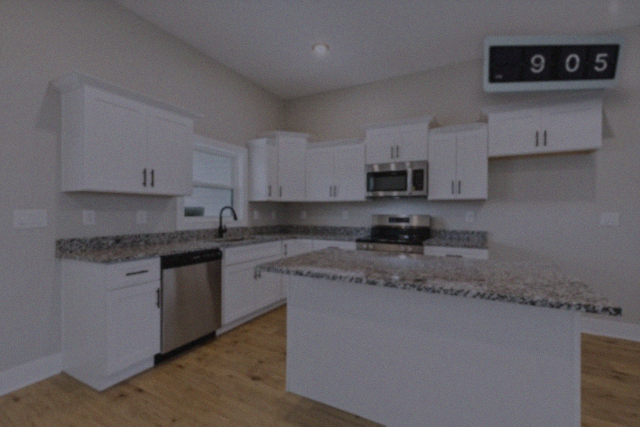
9.05
